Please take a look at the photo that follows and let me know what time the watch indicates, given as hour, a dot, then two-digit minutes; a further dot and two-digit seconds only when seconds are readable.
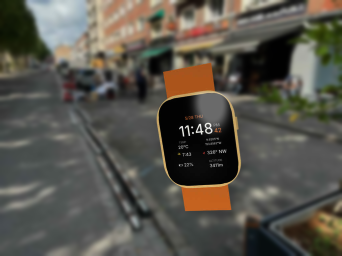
11.48
